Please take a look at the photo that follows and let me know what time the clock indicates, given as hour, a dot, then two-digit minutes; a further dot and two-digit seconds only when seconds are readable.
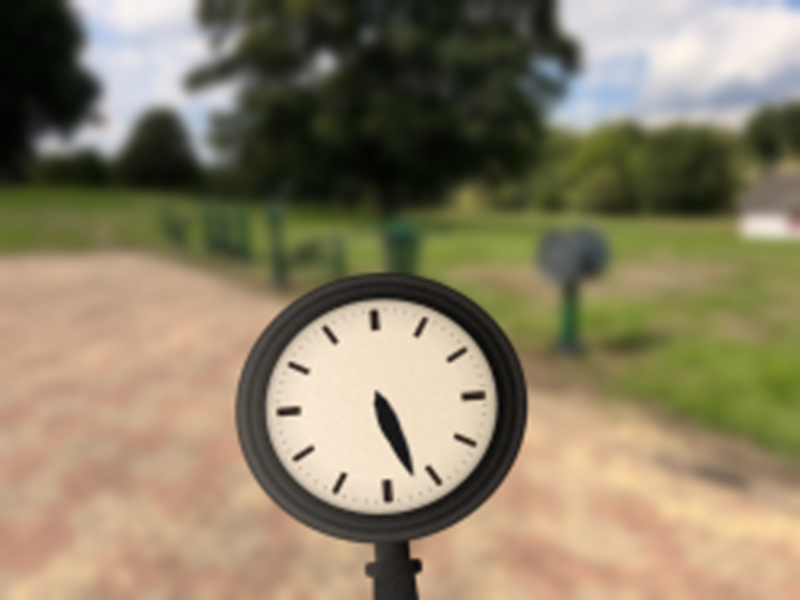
5.27
